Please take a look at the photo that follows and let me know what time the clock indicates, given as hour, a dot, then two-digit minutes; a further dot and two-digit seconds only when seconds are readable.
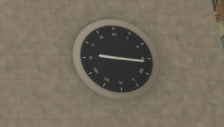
9.16
